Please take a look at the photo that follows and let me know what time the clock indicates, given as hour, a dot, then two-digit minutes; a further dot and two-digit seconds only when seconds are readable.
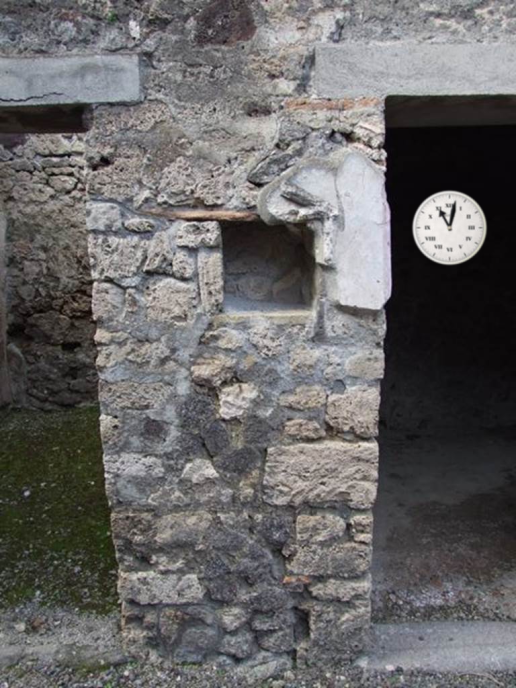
11.02
